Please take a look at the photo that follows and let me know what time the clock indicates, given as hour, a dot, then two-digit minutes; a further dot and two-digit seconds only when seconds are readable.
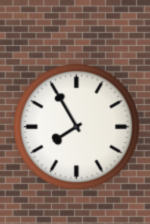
7.55
